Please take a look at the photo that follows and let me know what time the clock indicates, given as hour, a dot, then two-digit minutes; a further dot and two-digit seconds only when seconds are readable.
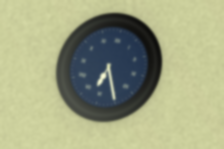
6.25
